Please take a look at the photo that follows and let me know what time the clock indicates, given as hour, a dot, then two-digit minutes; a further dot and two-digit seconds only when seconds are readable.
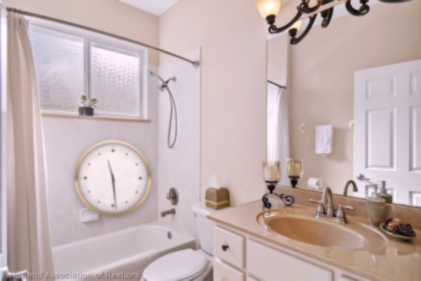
11.29
